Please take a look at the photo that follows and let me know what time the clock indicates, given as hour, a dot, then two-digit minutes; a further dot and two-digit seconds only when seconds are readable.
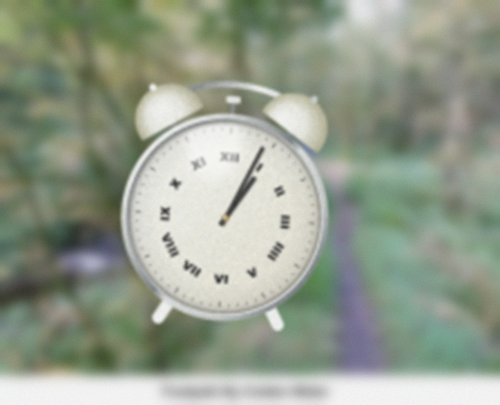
1.04
